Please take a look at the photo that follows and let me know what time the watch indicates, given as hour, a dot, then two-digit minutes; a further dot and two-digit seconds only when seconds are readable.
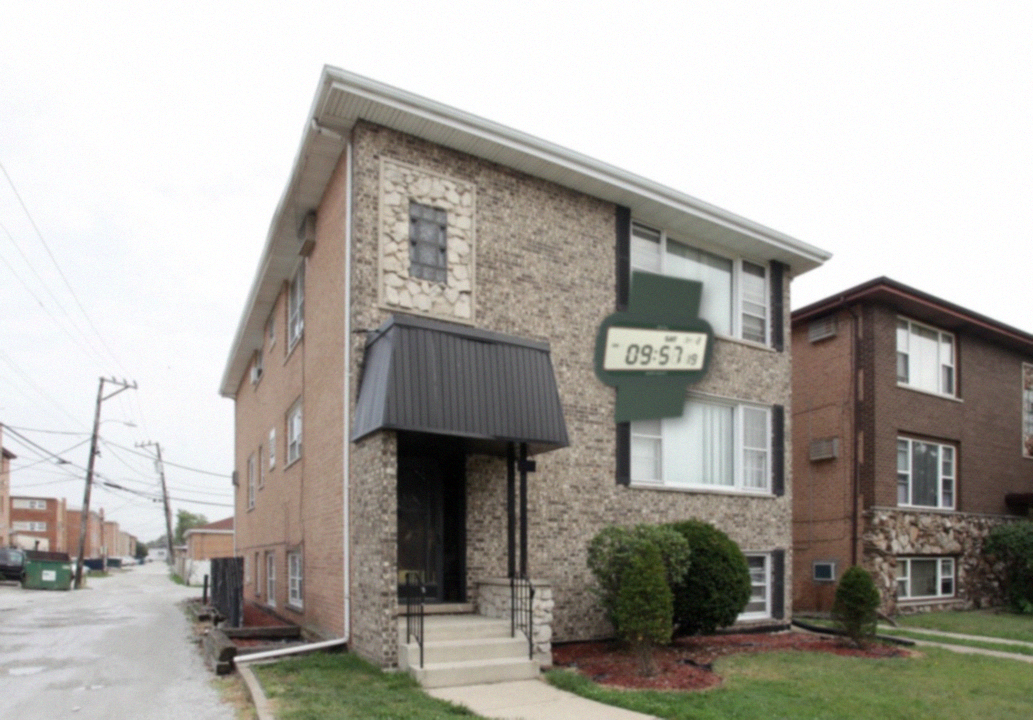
9.57
